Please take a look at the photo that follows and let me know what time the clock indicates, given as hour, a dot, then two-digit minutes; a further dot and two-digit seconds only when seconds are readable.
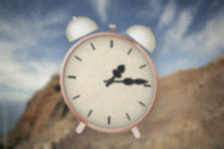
1.14
